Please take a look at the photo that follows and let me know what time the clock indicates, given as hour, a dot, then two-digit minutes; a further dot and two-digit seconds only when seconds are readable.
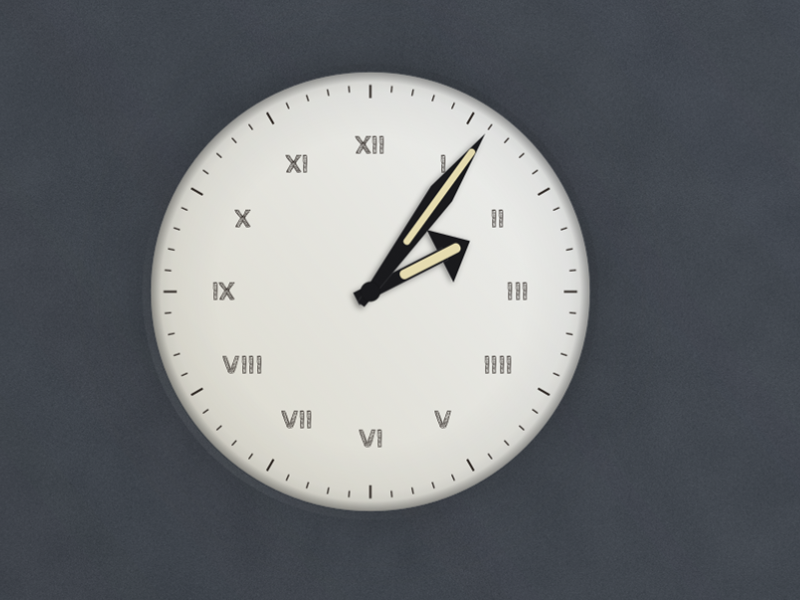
2.06
